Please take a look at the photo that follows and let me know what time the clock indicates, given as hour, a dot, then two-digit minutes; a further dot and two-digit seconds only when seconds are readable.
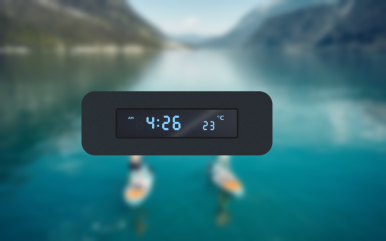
4.26
